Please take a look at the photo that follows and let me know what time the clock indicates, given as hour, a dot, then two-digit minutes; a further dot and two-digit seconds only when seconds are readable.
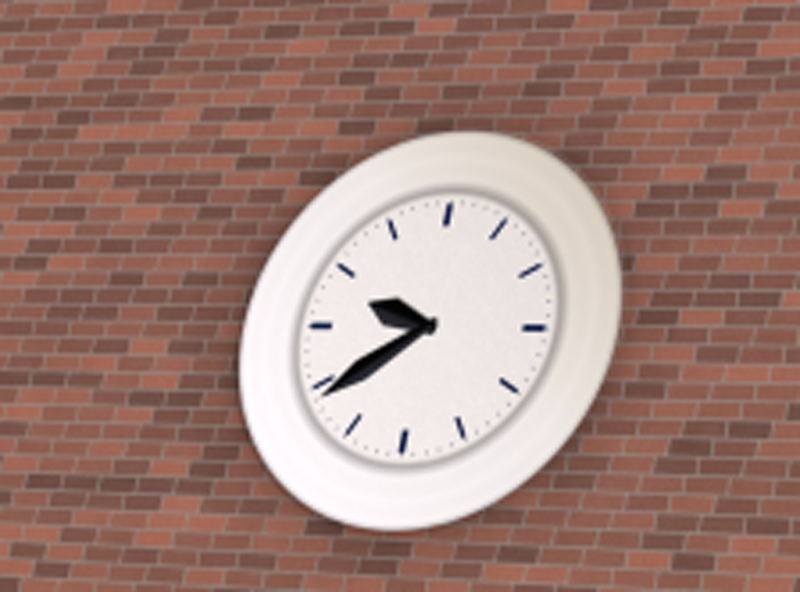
9.39
